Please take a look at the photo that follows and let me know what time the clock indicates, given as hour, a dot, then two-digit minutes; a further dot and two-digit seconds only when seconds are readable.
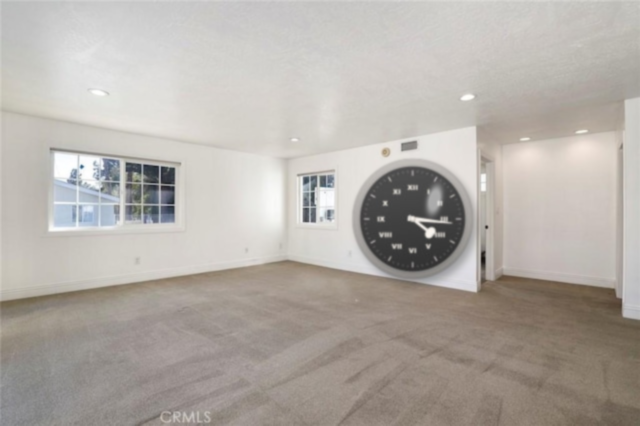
4.16
